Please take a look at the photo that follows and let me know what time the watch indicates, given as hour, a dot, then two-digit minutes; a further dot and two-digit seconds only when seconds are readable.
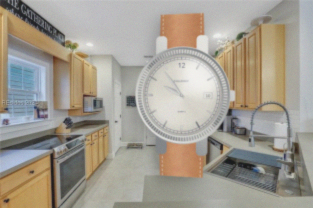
9.54
